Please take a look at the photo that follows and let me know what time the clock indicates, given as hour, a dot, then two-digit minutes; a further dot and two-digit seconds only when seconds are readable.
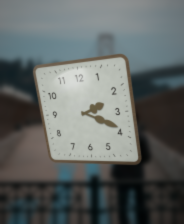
2.19
